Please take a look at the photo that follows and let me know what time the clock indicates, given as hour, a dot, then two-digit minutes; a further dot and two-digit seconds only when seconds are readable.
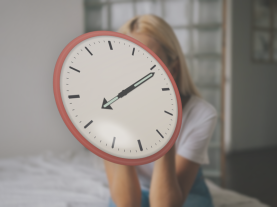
8.11
